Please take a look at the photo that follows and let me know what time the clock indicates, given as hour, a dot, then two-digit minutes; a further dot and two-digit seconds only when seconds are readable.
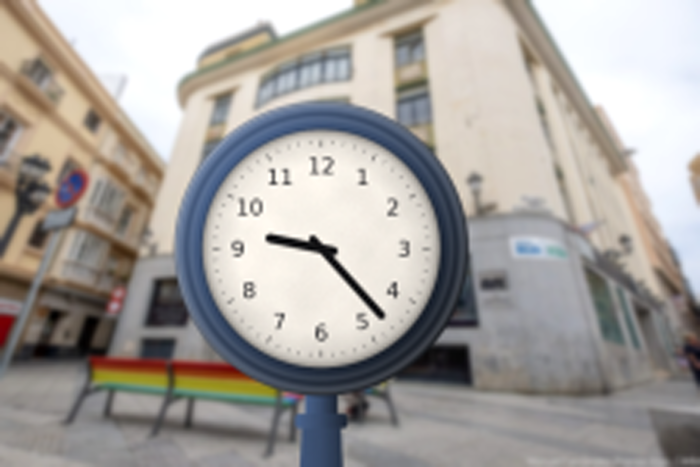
9.23
